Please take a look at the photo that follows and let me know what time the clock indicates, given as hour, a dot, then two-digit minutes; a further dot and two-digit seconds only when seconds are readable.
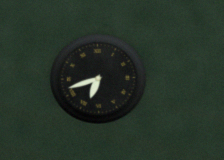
6.42
